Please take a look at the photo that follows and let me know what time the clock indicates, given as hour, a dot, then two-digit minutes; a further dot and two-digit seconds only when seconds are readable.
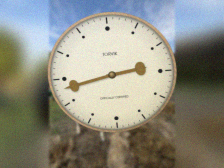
2.43
